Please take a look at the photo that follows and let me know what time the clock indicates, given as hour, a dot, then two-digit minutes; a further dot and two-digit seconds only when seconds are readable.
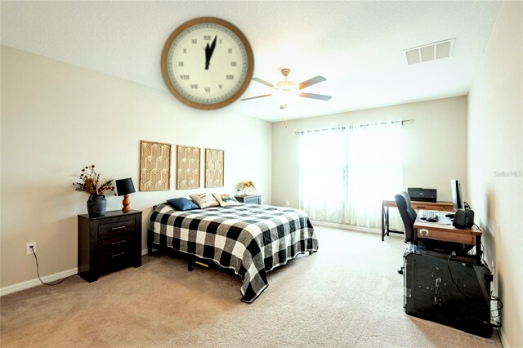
12.03
